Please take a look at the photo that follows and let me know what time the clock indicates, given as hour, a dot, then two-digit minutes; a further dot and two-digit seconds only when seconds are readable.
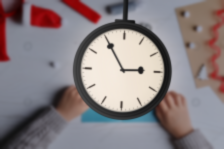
2.55
